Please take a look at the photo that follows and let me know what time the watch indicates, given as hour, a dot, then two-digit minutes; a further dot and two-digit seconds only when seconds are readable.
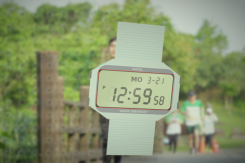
12.59.58
